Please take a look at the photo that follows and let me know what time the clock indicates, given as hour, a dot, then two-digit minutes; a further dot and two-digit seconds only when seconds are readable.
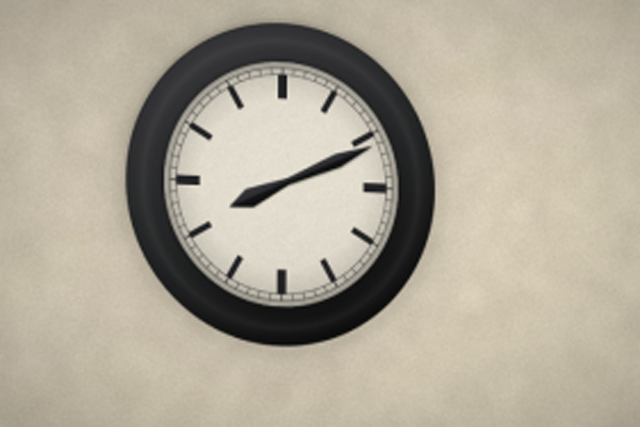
8.11
